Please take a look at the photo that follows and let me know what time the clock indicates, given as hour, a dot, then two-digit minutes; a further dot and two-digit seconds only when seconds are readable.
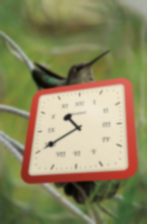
10.40
